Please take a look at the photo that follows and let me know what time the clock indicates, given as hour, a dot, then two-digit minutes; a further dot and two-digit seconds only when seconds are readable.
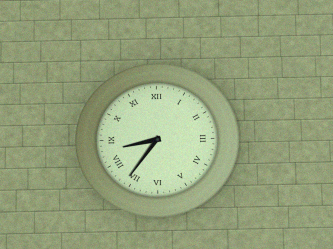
8.36
